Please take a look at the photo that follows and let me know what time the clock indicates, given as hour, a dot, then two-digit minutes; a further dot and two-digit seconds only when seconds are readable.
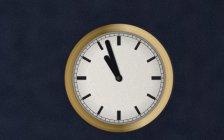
10.57
